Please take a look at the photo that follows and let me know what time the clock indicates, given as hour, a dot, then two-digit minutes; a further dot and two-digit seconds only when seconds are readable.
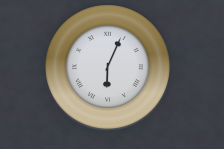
6.04
